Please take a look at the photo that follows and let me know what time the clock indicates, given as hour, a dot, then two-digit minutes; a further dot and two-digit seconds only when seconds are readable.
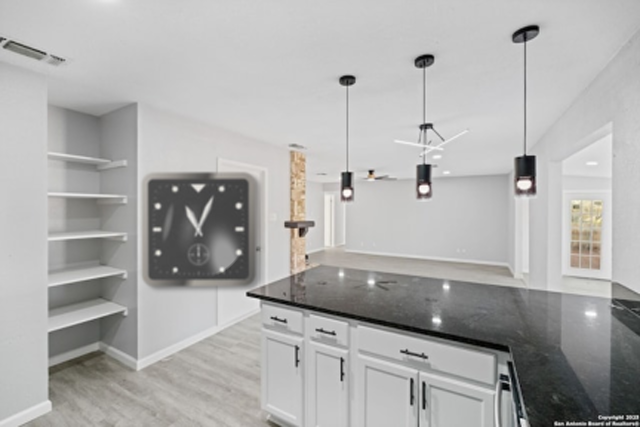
11.04
